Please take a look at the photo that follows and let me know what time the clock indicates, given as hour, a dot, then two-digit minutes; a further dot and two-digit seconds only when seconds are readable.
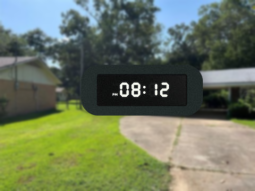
8.12
